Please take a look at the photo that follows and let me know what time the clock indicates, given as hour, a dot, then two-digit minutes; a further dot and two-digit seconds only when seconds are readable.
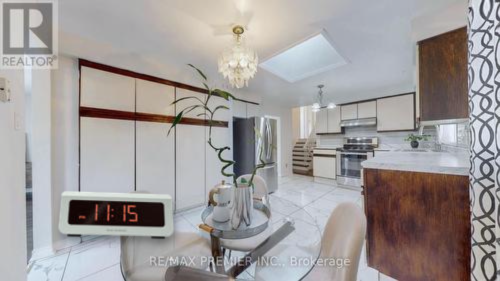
11.15
